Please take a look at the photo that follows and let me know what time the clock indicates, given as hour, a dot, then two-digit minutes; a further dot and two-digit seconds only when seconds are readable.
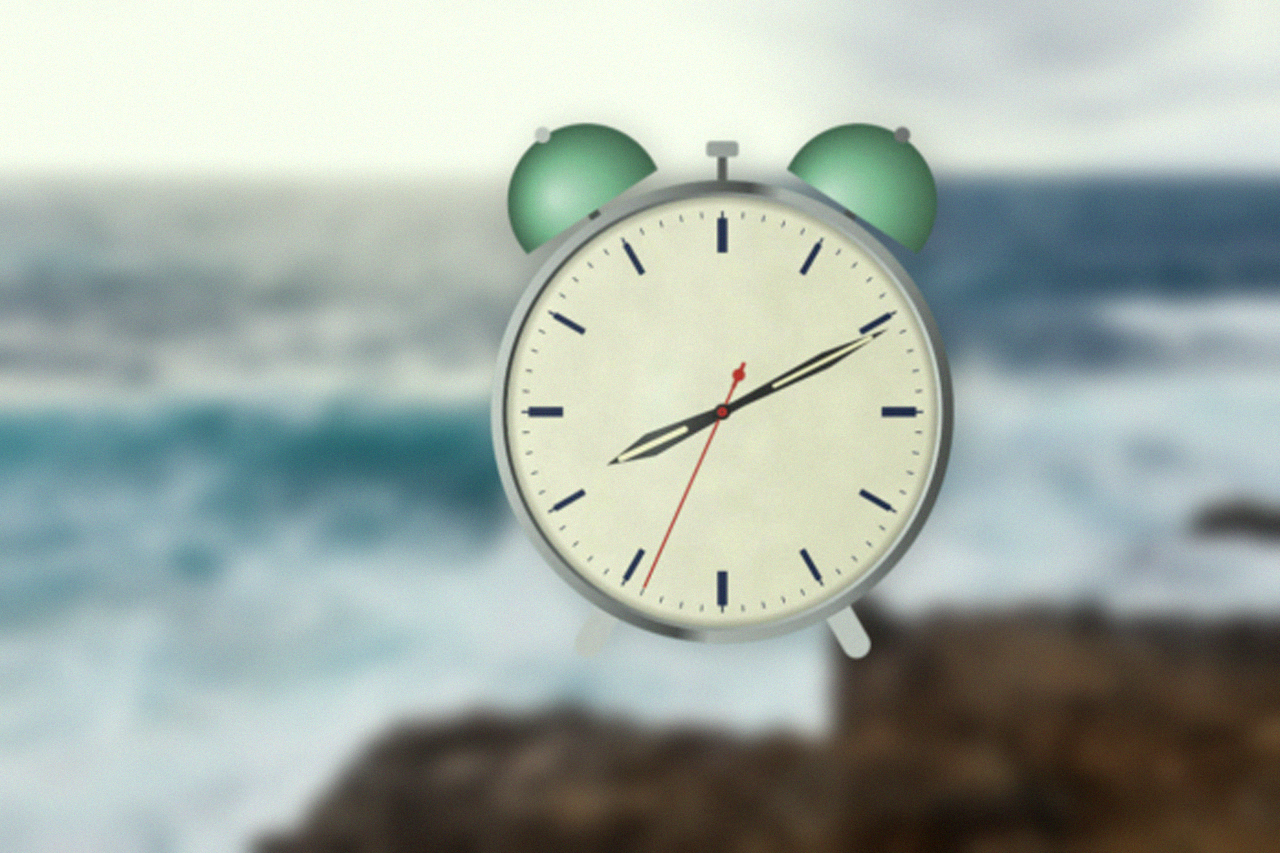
8.10.34
